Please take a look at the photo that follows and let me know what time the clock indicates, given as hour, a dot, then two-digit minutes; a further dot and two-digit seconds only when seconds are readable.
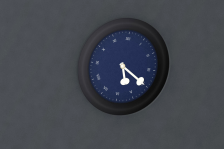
5.20
